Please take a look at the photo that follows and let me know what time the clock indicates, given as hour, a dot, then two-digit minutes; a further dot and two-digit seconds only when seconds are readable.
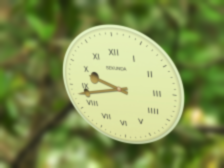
9.43
